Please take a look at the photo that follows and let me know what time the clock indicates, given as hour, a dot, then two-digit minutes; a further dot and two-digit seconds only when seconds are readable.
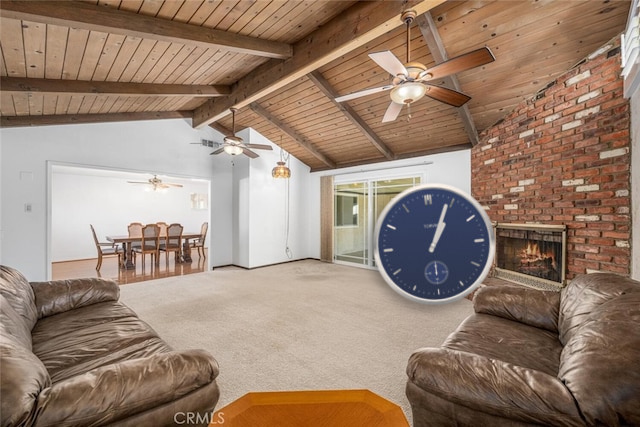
1.04
